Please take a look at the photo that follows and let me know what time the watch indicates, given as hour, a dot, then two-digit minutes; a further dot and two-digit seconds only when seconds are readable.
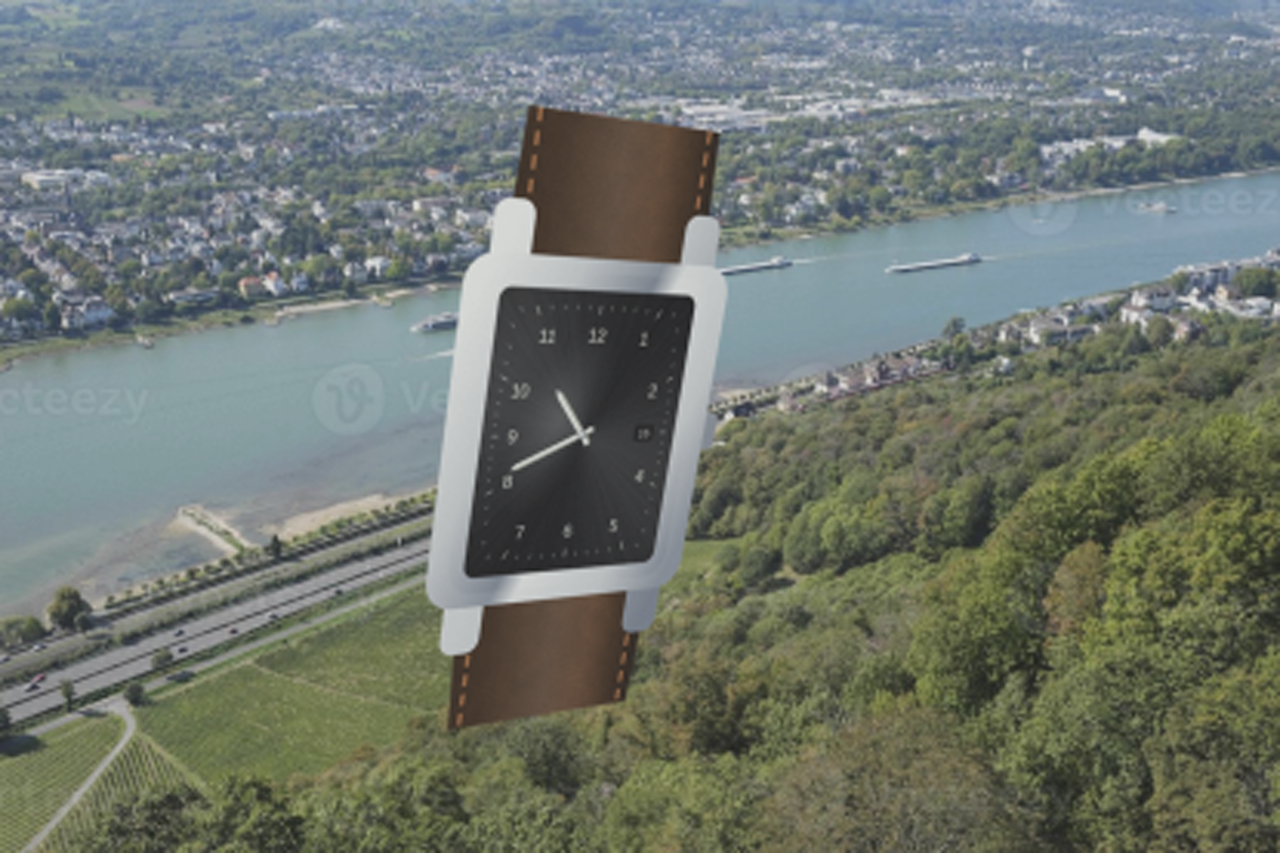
10.41
